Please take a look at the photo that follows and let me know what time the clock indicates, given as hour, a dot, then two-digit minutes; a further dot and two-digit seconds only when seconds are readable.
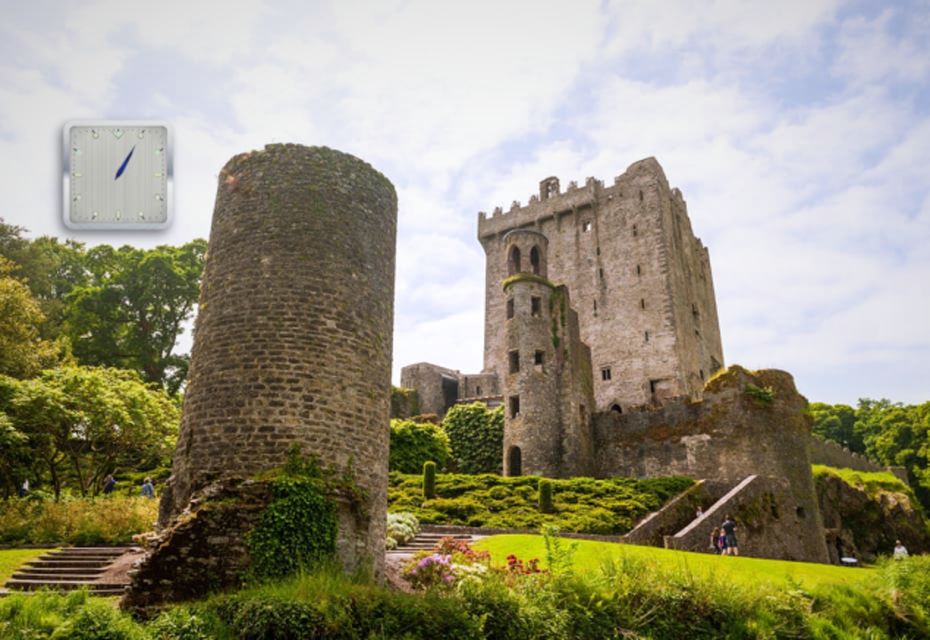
1.05
